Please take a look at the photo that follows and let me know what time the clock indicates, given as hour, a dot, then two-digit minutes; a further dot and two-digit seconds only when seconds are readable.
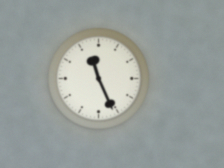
11.26
